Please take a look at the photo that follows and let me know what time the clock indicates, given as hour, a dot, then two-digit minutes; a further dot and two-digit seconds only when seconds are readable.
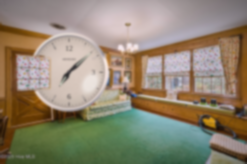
7.08
